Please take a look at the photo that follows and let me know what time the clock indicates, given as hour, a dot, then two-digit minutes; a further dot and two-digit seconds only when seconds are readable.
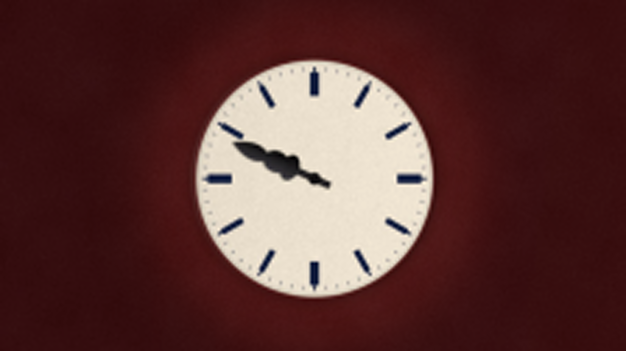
9.49
